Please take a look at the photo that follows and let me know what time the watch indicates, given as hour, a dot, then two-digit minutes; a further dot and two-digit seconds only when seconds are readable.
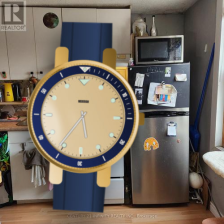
5.36
